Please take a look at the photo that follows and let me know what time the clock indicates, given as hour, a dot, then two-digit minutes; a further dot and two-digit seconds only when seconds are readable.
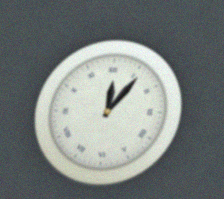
12.06
